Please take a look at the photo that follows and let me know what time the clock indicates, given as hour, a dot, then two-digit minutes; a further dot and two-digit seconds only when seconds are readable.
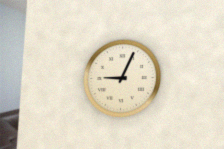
9.04
